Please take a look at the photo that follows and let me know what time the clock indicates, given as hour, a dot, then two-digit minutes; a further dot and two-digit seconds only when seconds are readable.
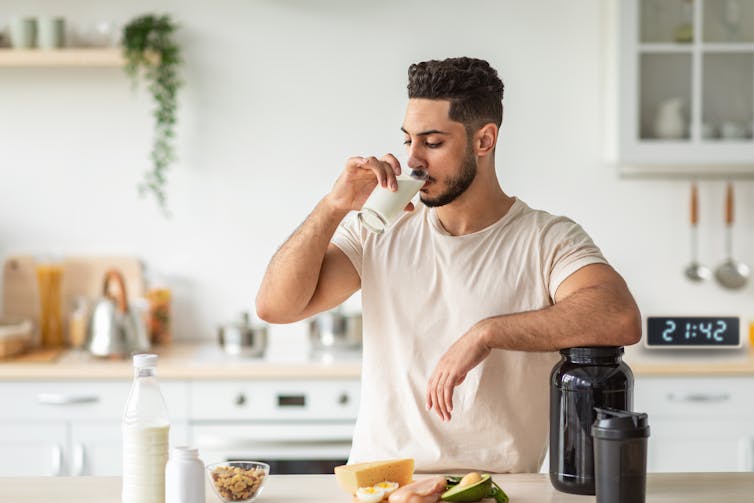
21.42
